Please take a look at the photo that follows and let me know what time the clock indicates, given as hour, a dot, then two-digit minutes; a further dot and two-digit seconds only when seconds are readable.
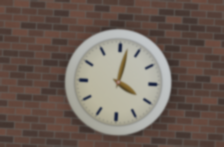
4.02
